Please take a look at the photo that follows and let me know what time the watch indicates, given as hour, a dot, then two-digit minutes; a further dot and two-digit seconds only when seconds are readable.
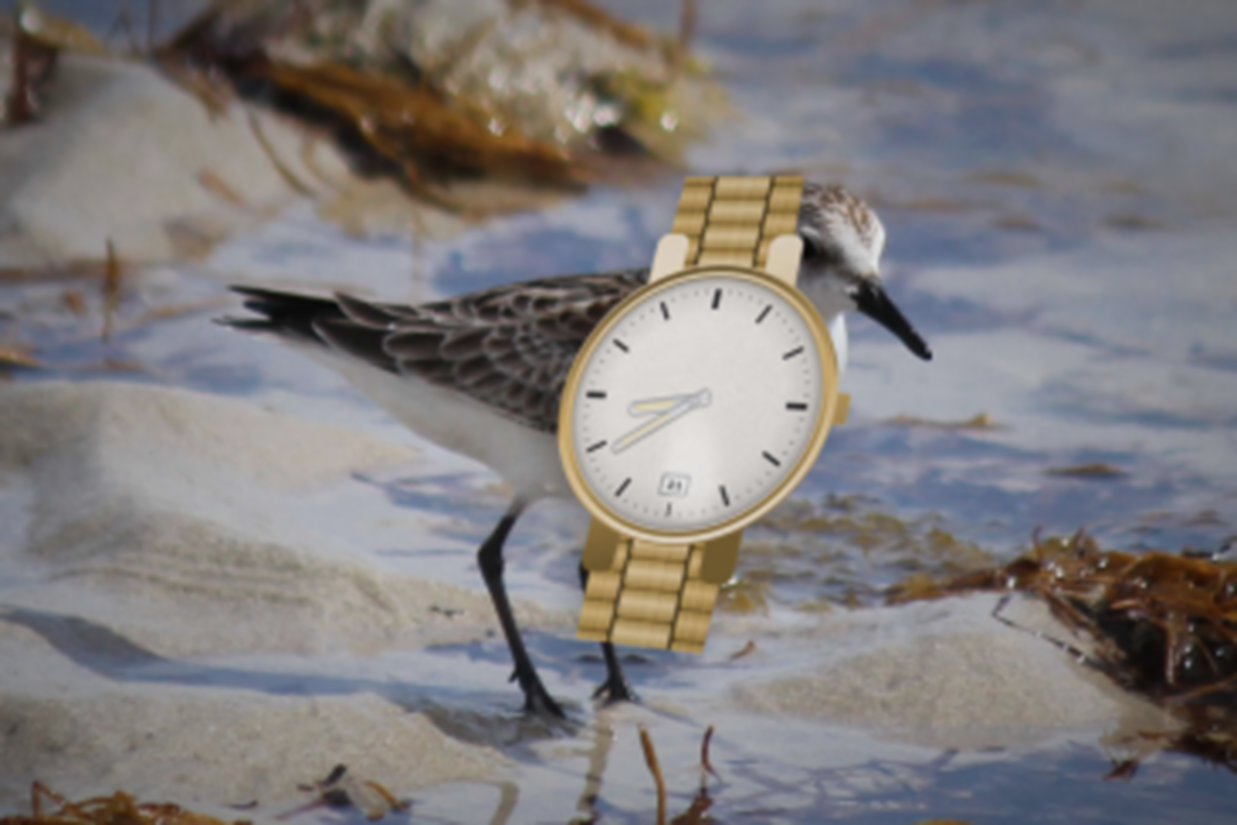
8.39
